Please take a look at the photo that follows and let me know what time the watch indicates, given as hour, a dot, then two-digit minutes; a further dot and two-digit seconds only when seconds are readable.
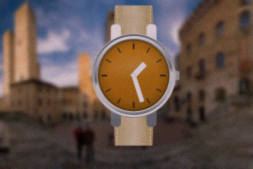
1.27
